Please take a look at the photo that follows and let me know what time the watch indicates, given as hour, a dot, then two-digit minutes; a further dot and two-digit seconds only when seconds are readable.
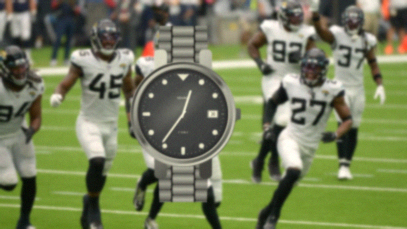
12.36
